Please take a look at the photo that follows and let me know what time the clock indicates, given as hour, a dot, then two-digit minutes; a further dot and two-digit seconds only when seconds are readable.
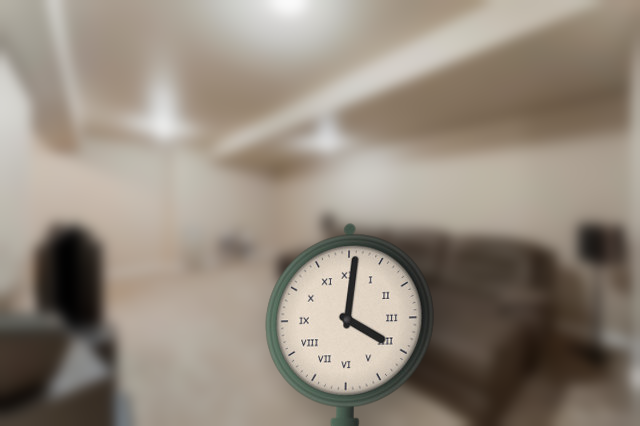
4.01
